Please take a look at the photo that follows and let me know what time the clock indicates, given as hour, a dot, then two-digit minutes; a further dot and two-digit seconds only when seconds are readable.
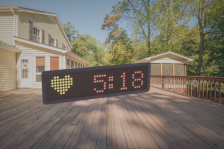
5.18
